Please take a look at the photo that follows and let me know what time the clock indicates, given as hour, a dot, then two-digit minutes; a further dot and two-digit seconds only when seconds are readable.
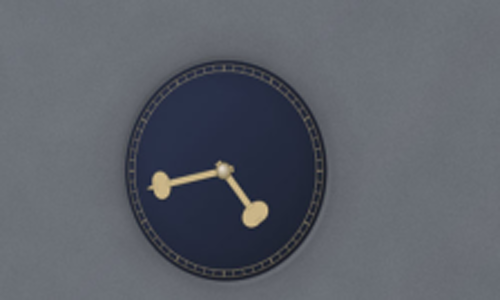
4.43
